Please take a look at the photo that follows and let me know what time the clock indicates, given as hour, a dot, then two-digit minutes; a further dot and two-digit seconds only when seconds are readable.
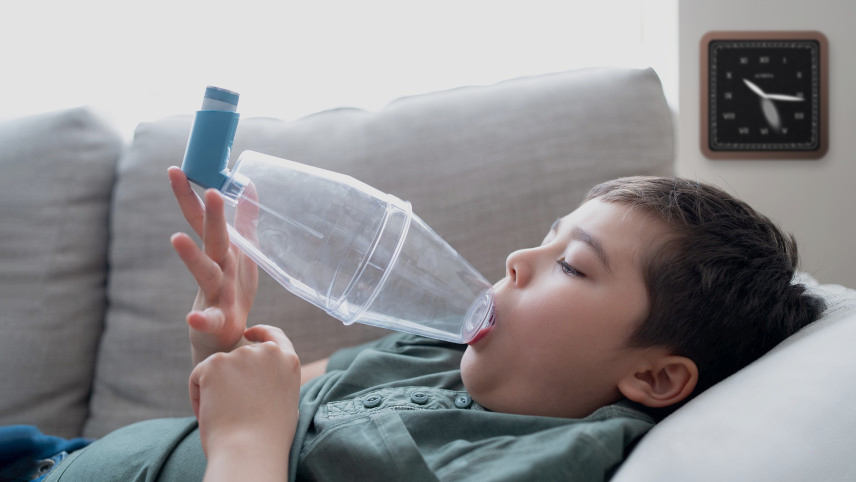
10.16
